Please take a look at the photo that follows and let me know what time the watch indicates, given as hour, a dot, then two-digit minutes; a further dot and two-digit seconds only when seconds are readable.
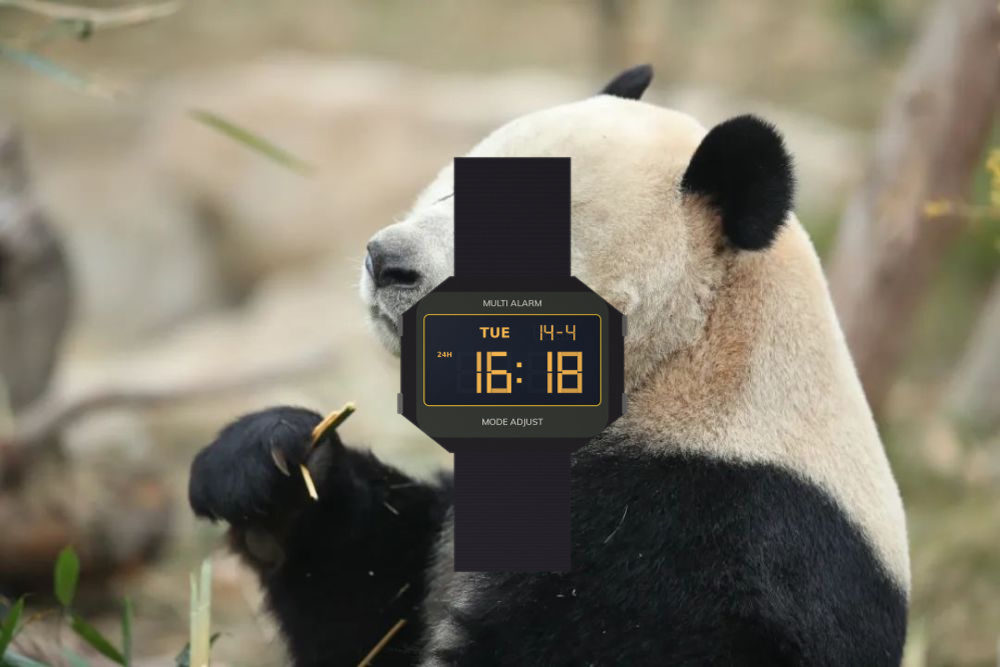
16.18
